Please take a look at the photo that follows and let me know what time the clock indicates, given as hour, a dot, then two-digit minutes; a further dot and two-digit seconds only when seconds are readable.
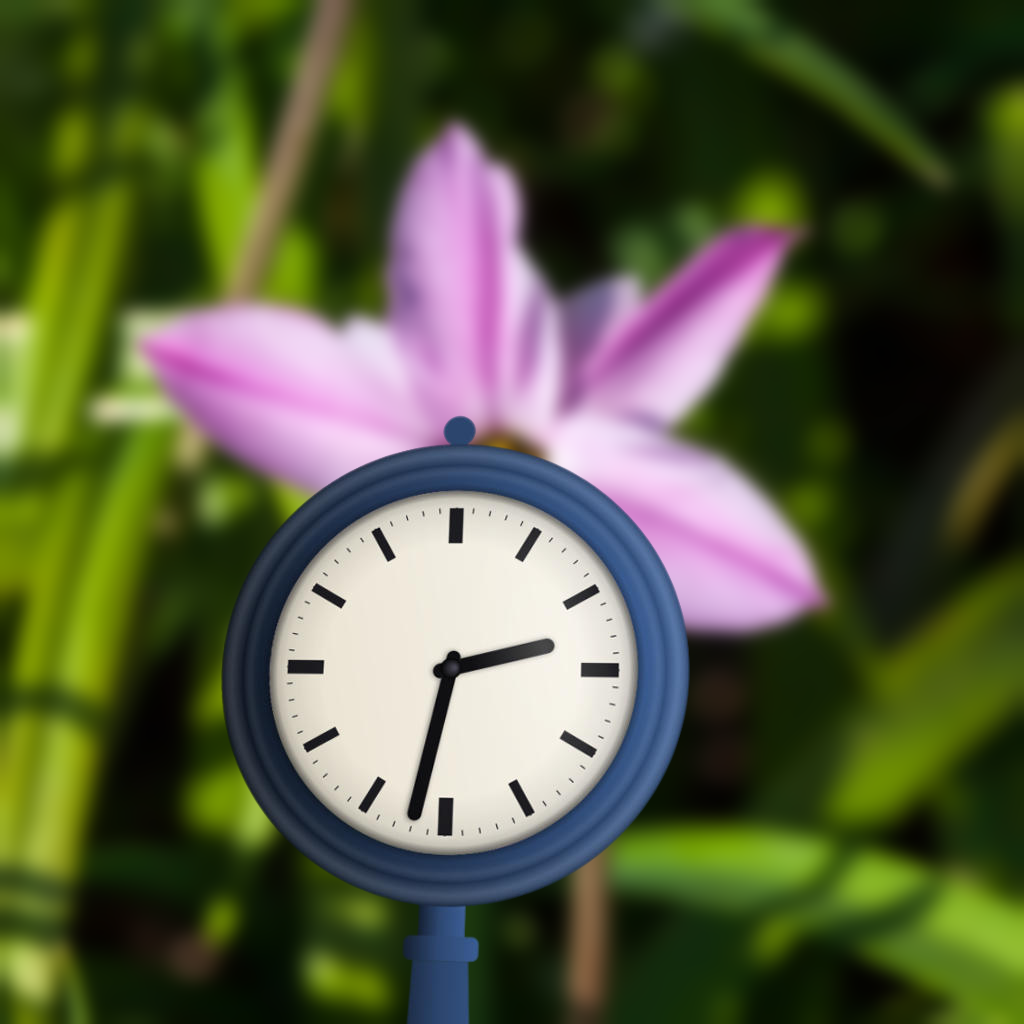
2.32
